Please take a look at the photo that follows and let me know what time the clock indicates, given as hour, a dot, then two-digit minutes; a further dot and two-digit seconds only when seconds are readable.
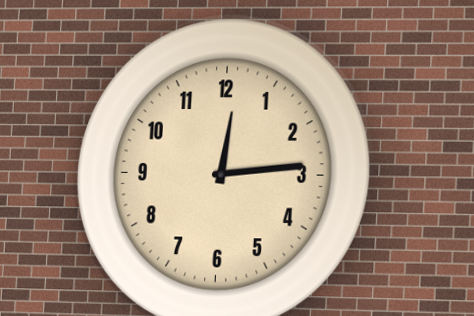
12.14
